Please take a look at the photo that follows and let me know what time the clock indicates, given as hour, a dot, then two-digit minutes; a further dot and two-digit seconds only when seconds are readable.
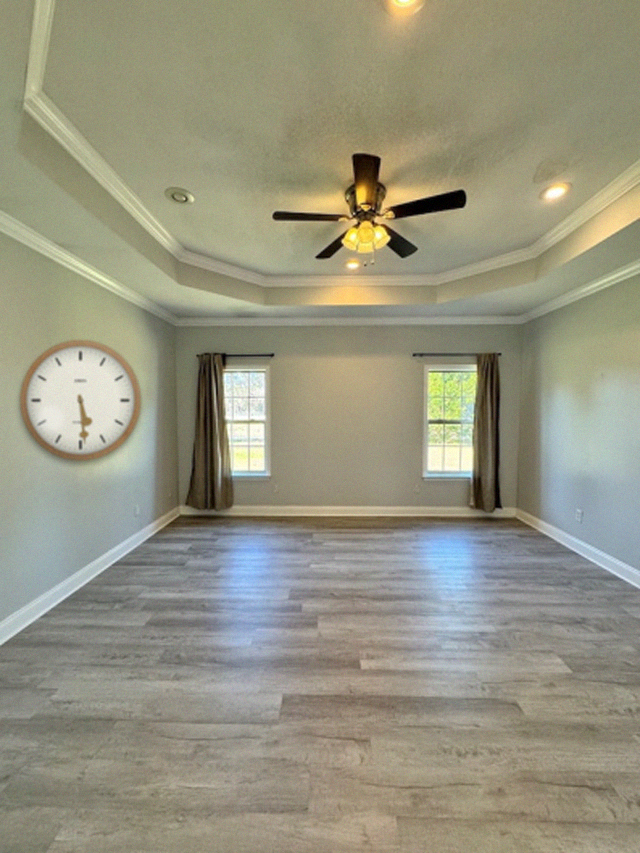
5.29
